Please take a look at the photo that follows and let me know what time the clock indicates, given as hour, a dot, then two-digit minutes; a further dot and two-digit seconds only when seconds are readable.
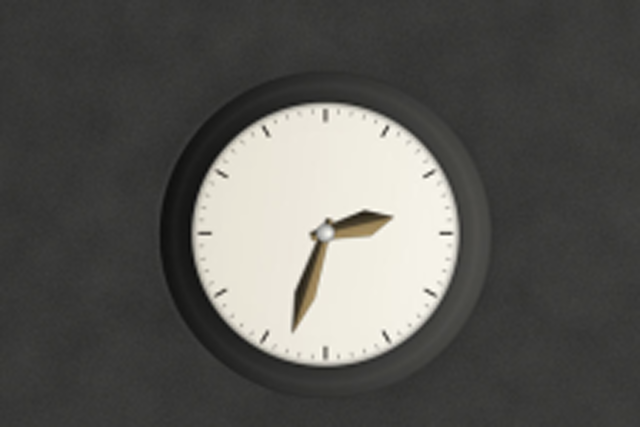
2.33
